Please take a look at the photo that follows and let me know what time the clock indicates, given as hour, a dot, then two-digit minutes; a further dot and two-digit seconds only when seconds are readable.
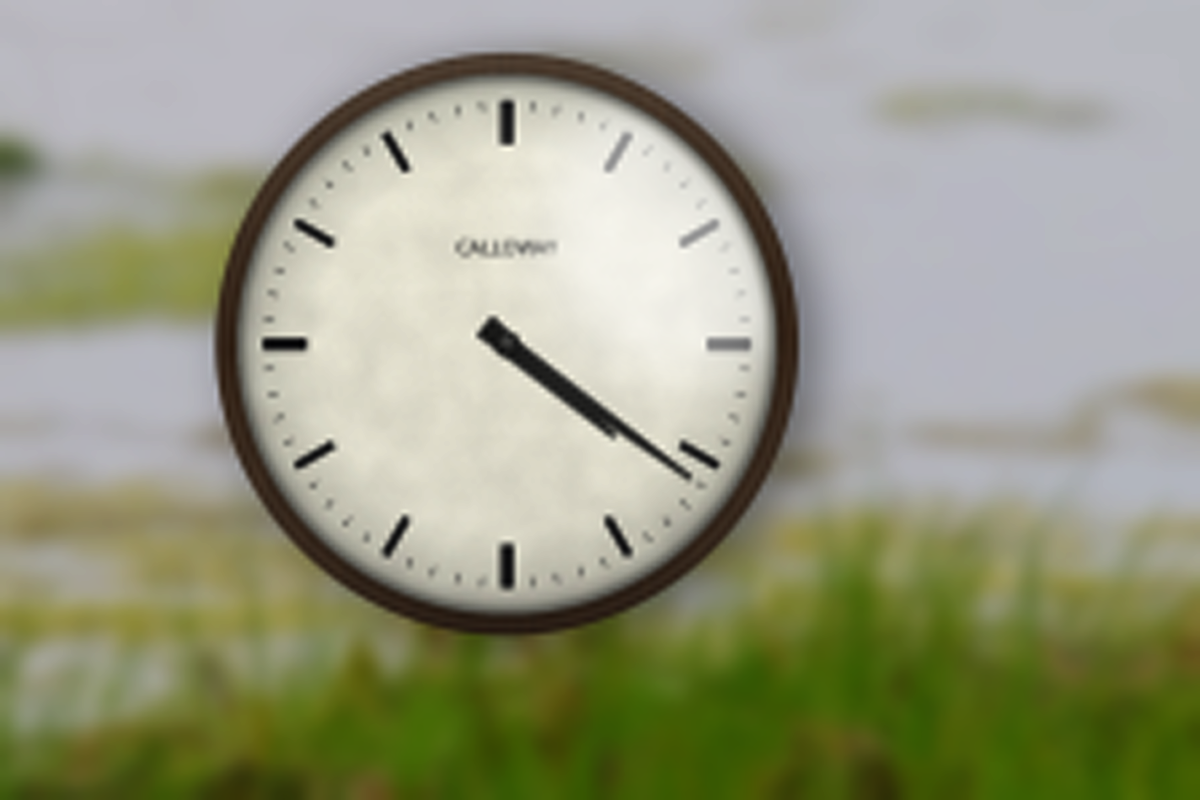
4.21
